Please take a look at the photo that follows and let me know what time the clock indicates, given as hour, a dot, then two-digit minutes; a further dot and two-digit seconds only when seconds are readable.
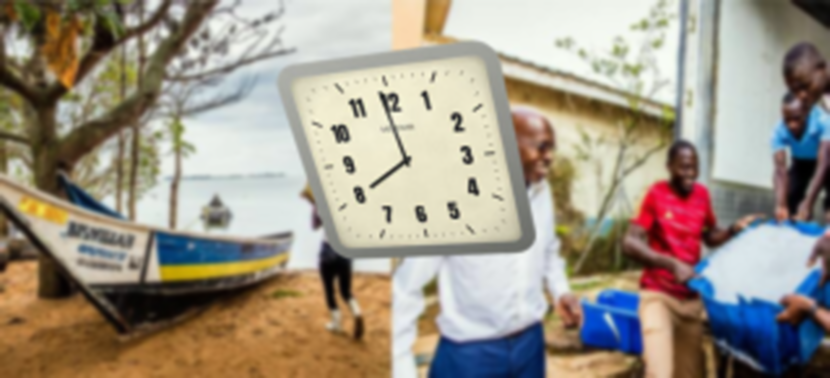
7.59
